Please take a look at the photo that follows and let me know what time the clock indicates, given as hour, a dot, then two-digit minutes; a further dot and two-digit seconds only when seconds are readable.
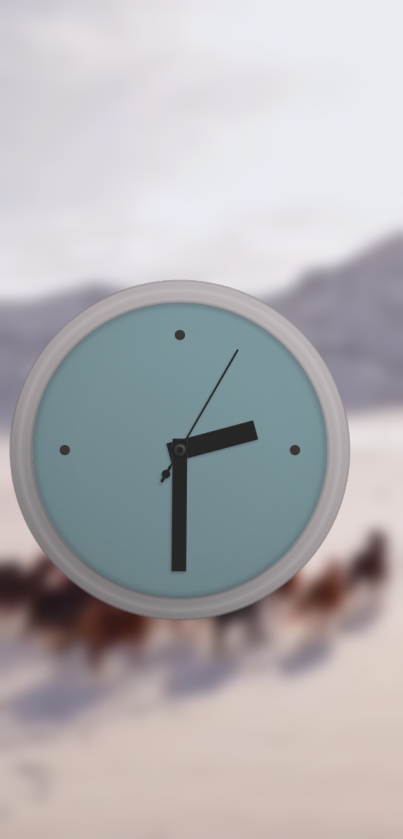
2.30.05
